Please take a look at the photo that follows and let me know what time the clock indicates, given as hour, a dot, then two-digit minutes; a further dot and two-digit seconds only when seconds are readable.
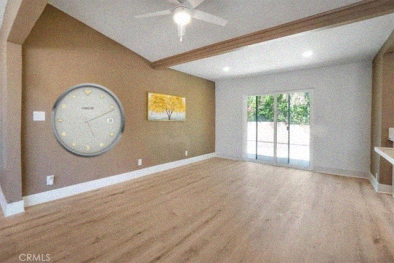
5.11
